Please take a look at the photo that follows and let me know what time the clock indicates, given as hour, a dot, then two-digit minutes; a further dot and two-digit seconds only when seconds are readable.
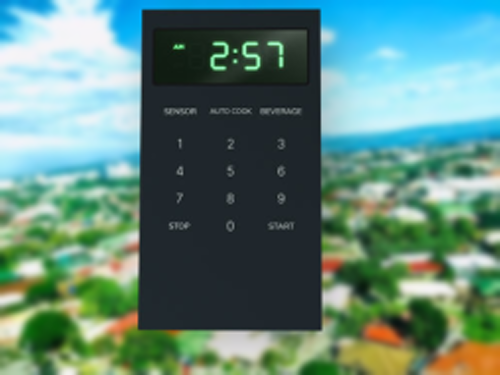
2.57
